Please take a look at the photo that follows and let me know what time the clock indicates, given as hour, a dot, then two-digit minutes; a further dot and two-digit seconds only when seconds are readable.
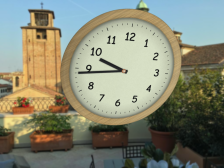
9.44
